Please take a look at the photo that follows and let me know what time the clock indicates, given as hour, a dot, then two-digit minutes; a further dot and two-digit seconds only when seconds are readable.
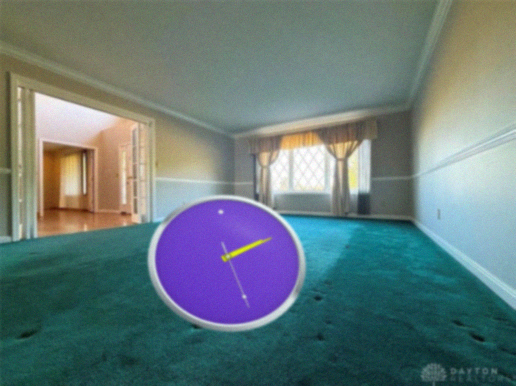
2.11.28
